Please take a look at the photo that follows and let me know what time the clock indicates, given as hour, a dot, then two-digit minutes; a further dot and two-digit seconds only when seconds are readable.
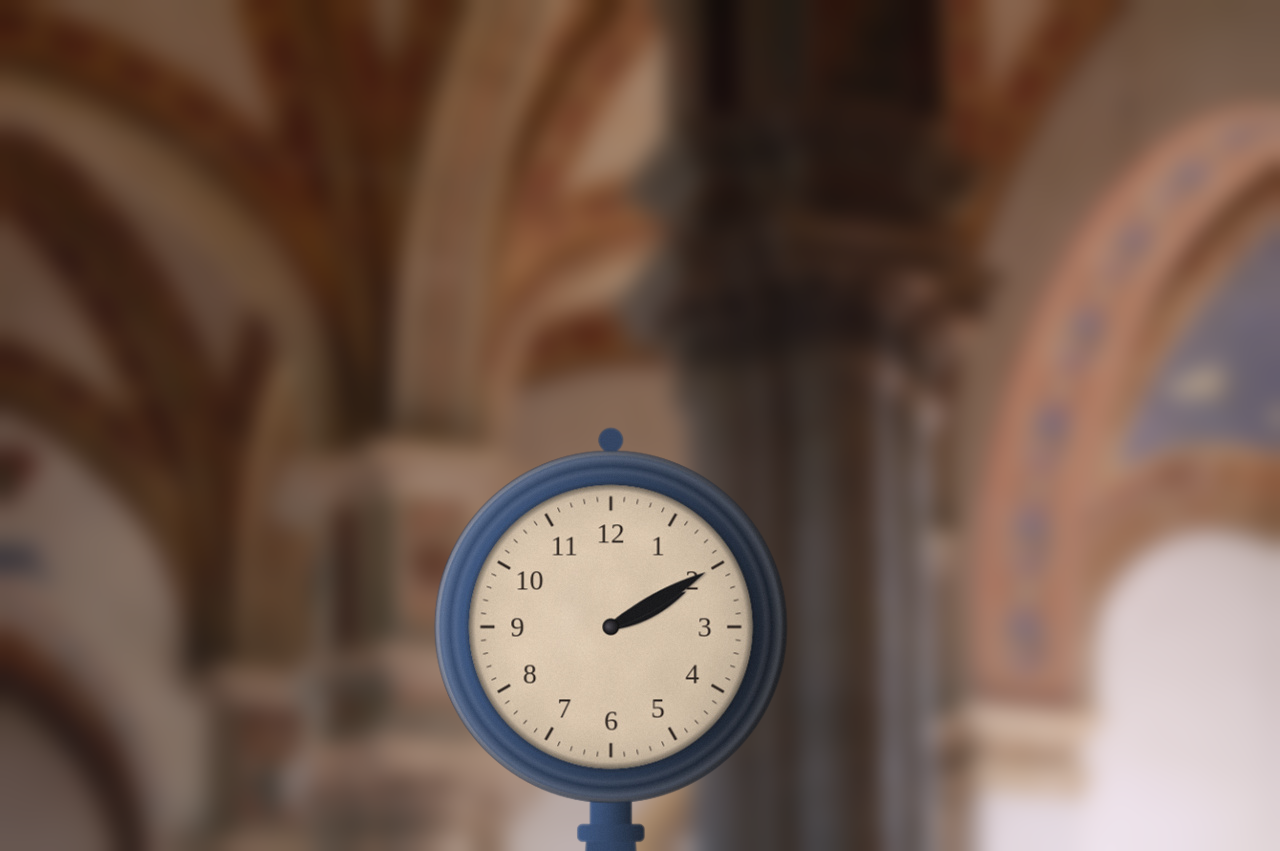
2.10
